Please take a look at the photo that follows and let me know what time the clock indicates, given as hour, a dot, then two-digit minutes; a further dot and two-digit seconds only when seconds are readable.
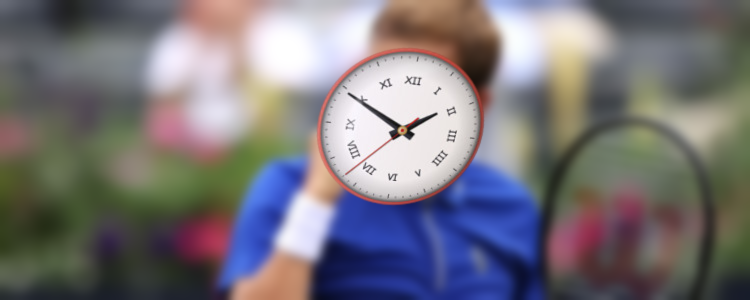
1.49.37
